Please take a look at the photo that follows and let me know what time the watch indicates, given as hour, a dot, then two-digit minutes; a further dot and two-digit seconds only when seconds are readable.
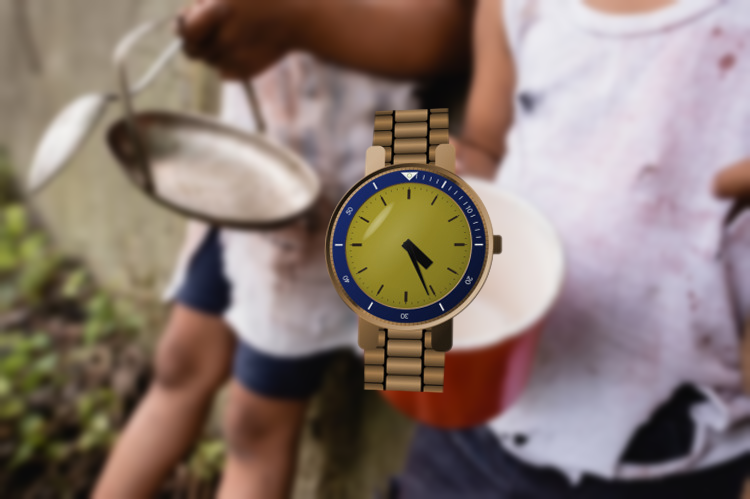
4.26
